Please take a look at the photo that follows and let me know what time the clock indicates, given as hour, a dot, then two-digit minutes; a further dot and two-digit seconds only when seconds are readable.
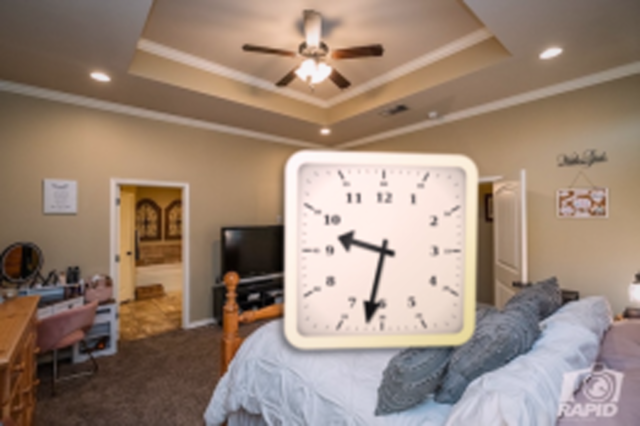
9.32
